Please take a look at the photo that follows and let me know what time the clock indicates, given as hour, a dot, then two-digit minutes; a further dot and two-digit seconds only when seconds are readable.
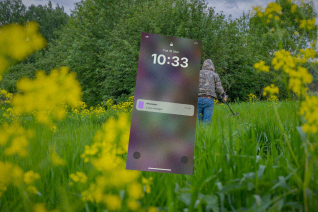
10.33
